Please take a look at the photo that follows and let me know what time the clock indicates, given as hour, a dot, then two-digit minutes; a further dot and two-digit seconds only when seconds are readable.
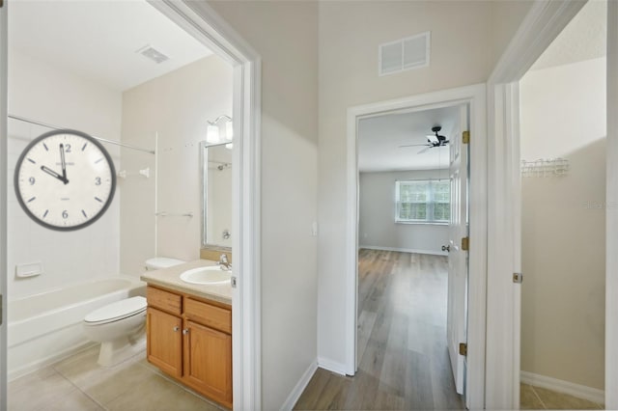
9.59
